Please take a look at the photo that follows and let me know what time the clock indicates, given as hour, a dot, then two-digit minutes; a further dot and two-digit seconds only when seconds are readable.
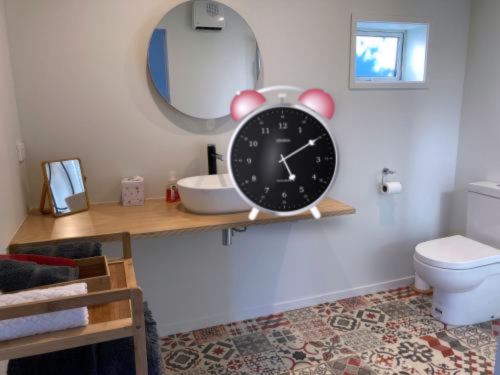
5.10
